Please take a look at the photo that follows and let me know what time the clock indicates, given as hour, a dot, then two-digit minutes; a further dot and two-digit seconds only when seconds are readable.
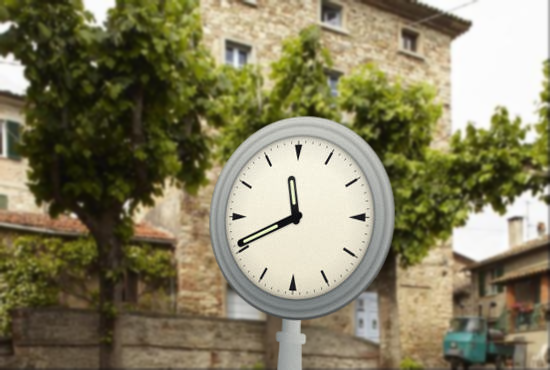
11.41
